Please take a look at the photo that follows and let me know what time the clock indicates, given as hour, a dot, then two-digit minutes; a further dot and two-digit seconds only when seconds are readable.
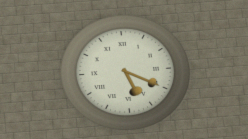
5.20
